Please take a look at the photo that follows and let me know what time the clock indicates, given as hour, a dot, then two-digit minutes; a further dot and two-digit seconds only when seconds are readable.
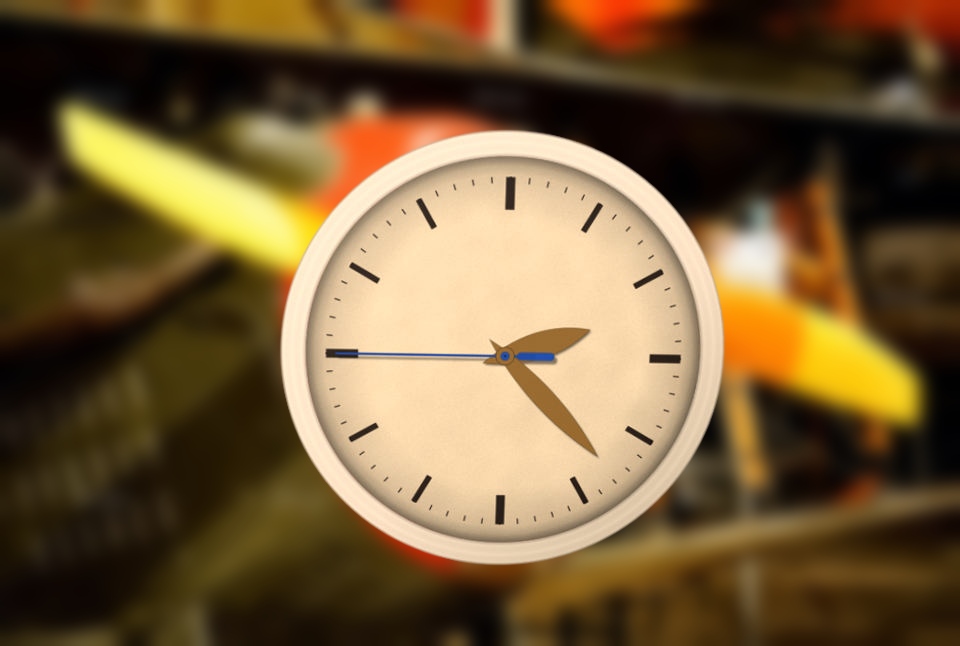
2.22.45
